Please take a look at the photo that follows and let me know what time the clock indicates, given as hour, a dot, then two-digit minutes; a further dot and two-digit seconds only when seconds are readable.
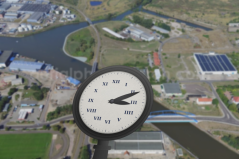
3.11
